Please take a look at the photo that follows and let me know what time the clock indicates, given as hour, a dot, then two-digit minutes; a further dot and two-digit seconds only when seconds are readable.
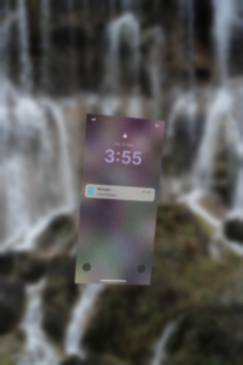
3.55
